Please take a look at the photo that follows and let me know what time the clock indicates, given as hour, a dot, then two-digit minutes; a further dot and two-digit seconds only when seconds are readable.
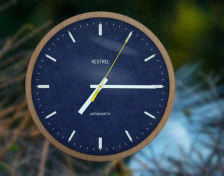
7.15.05
